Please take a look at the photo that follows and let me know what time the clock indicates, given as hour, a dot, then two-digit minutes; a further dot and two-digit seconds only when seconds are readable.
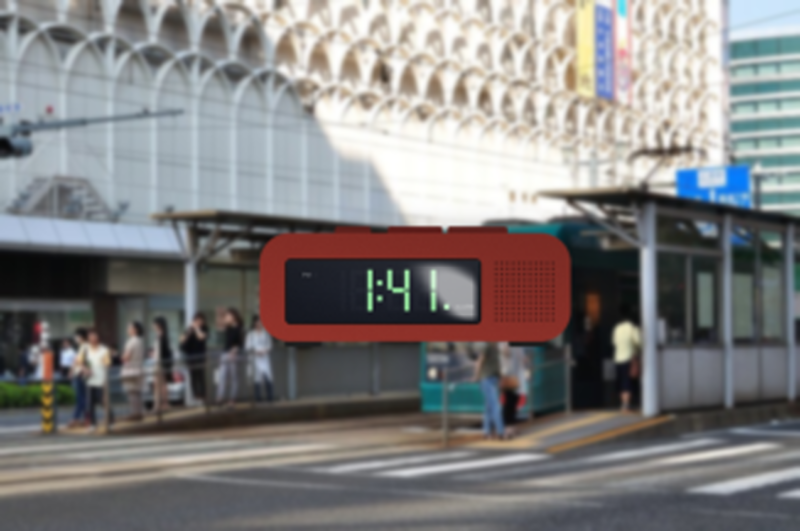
1.41
